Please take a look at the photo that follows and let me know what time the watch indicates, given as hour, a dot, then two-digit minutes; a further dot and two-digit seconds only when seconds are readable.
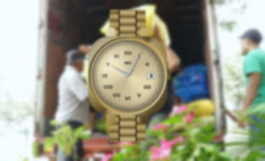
10.05
